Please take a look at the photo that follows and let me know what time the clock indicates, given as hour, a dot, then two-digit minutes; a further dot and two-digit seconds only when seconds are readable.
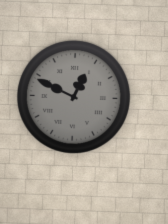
12.49
